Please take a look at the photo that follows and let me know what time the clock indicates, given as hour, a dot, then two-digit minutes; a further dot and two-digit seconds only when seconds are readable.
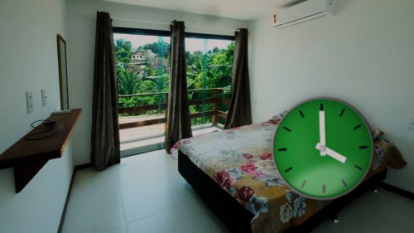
4.00
